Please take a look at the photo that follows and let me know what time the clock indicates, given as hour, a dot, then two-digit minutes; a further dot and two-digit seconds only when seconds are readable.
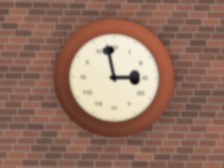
2.58
